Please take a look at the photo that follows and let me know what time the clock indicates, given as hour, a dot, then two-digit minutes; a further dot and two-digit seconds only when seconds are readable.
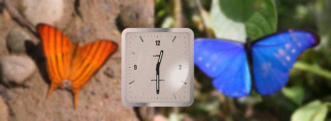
12.30
